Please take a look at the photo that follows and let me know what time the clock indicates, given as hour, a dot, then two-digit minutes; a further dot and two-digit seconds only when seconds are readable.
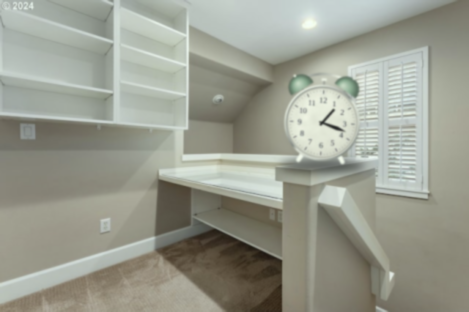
1.18
